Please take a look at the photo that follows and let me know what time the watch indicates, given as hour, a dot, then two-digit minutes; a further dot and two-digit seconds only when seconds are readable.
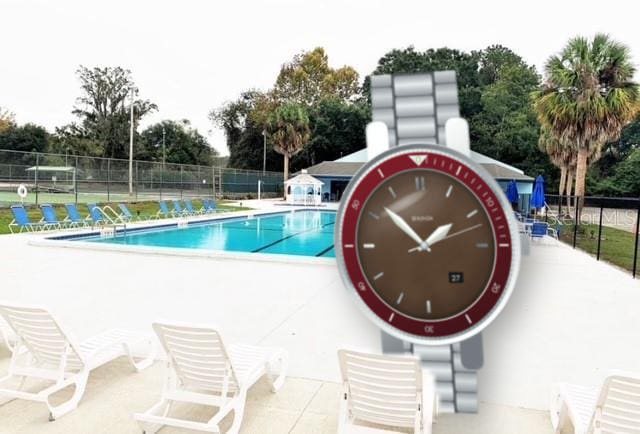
1.52.12
